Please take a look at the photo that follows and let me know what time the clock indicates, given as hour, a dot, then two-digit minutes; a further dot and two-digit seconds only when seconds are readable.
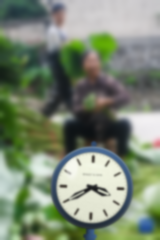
3.40
